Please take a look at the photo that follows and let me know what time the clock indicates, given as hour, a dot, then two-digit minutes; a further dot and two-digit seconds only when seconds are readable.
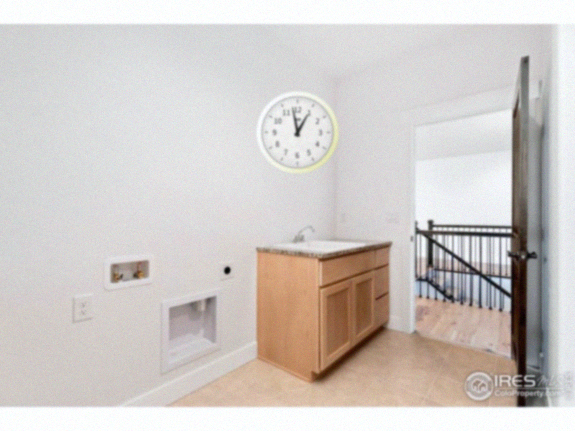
12.58
